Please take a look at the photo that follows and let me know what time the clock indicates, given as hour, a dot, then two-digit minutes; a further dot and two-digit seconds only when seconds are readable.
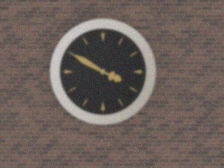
3.50
